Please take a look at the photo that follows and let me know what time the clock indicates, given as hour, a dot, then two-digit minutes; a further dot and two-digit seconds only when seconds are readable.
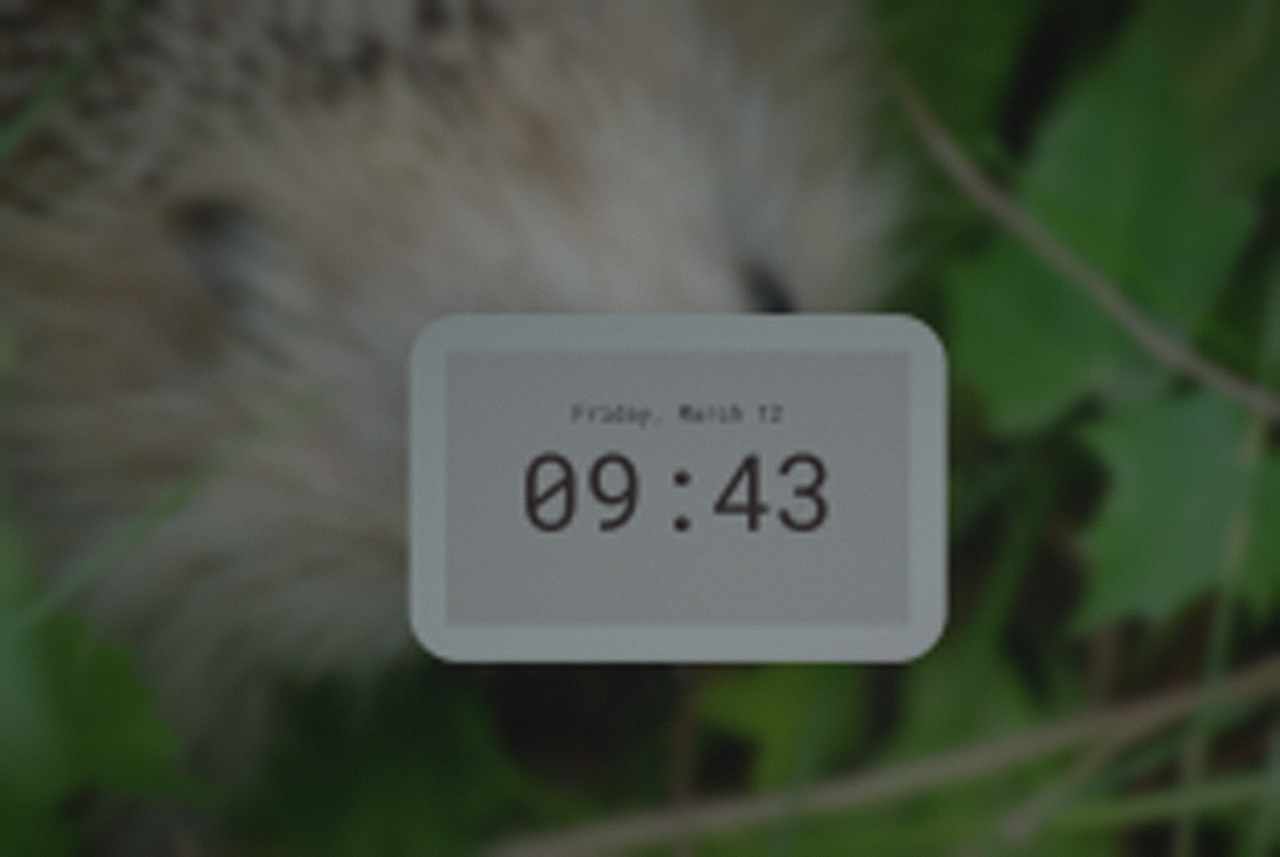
9.43
